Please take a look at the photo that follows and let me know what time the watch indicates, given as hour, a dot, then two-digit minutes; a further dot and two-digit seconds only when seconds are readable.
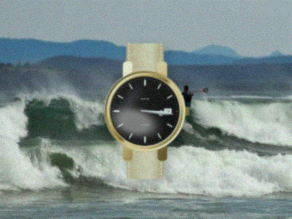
3.16
